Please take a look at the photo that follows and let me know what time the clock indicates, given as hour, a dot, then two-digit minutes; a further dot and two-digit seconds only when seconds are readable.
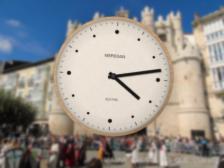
4.13
